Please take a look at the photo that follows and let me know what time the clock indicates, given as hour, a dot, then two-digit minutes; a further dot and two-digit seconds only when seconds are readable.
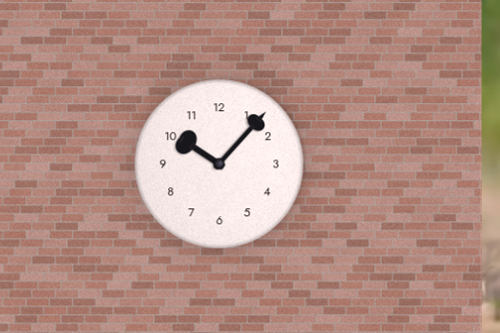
10.07
